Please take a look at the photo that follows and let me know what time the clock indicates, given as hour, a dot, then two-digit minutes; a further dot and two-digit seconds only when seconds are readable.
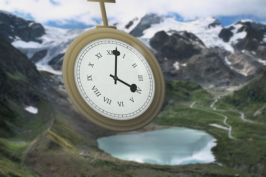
4.02
